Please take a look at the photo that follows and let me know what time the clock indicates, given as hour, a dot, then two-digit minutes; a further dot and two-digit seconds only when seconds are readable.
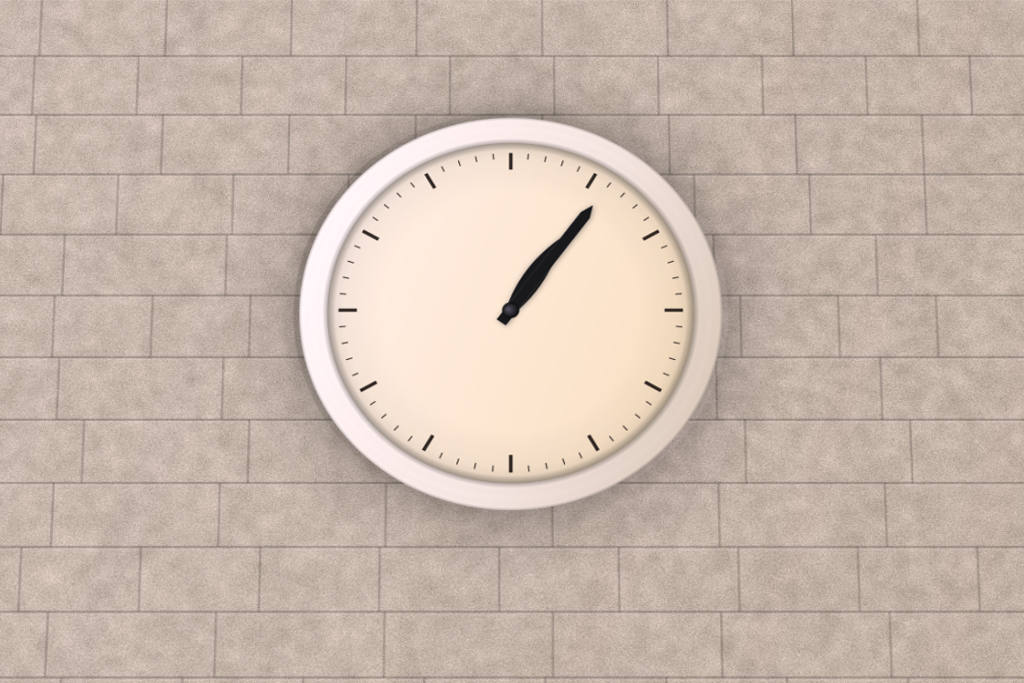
1.06
